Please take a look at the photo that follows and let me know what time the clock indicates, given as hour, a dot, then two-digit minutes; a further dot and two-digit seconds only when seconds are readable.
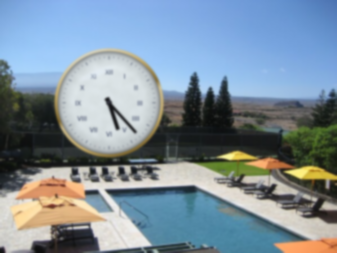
5.23
